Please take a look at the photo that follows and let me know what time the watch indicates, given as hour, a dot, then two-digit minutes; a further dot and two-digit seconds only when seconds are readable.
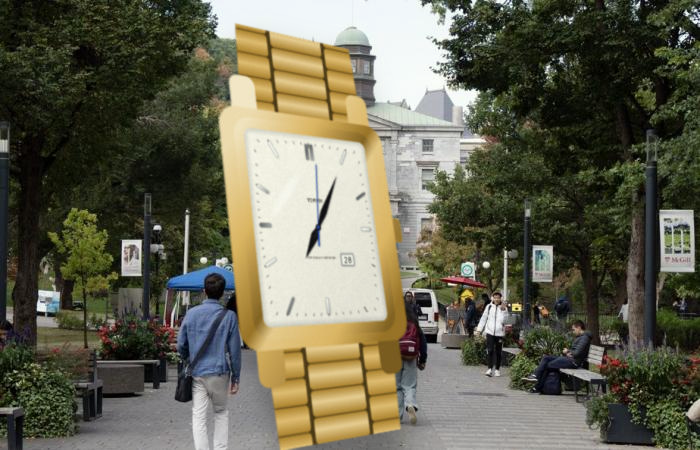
7.05.01
